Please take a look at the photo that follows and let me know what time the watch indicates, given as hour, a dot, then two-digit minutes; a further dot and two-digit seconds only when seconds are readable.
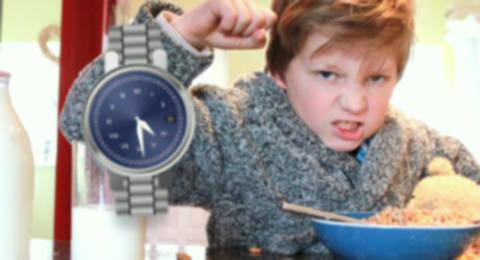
4.29
